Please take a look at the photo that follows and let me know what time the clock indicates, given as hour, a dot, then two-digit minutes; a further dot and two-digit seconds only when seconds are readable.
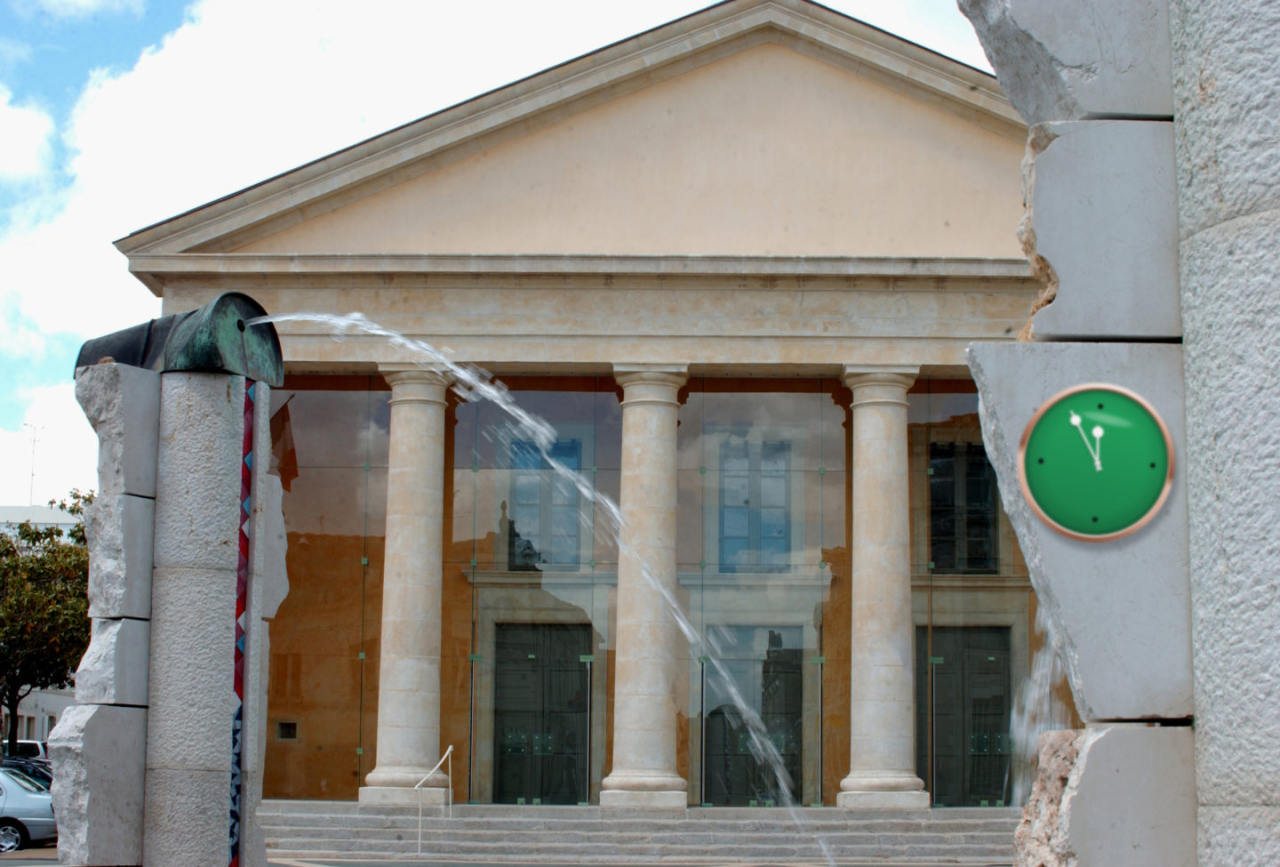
11.55
